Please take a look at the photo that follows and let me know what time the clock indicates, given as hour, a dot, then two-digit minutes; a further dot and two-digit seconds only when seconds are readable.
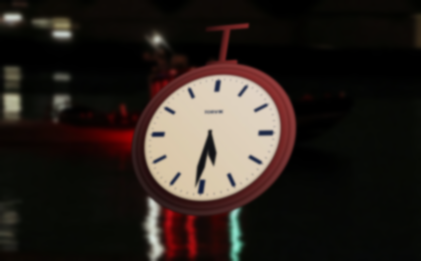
5.31
